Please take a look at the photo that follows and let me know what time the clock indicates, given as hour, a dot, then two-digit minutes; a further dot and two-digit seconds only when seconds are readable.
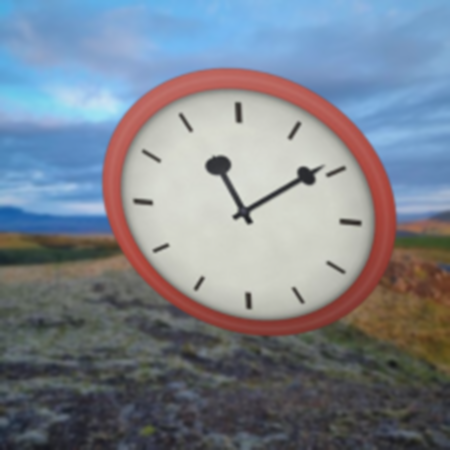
11.09
